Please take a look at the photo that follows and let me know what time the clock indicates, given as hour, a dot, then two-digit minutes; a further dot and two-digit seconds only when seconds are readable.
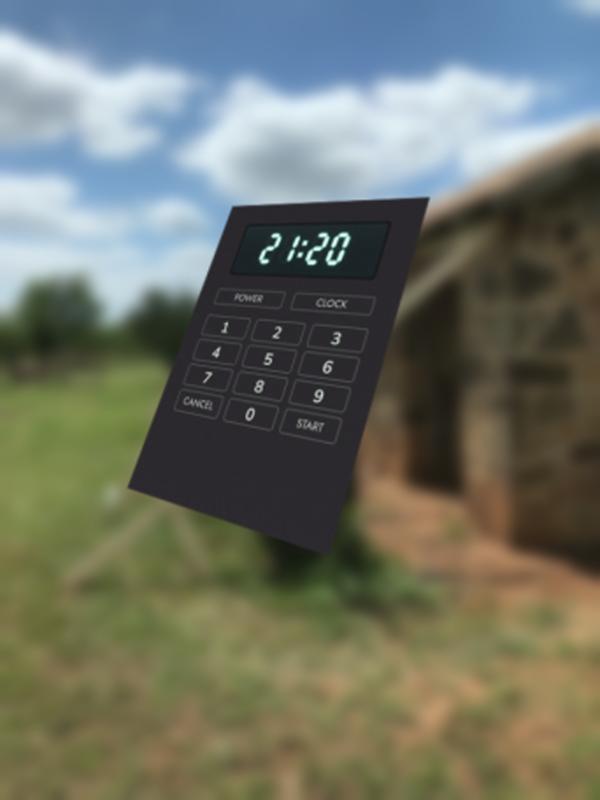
21.20
